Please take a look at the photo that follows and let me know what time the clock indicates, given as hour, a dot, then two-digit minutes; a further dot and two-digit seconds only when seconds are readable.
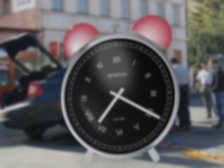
7.20
